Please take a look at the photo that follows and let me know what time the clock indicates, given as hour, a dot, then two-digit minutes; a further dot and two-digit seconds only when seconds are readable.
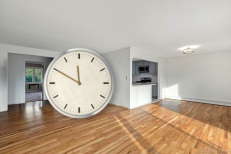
11.50
